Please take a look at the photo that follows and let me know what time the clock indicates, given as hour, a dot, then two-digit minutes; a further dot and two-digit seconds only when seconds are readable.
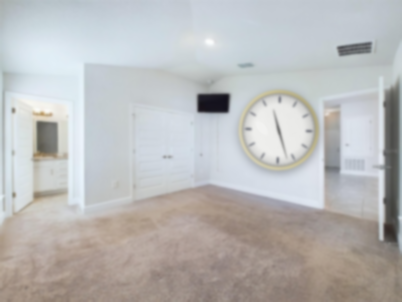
11.27
